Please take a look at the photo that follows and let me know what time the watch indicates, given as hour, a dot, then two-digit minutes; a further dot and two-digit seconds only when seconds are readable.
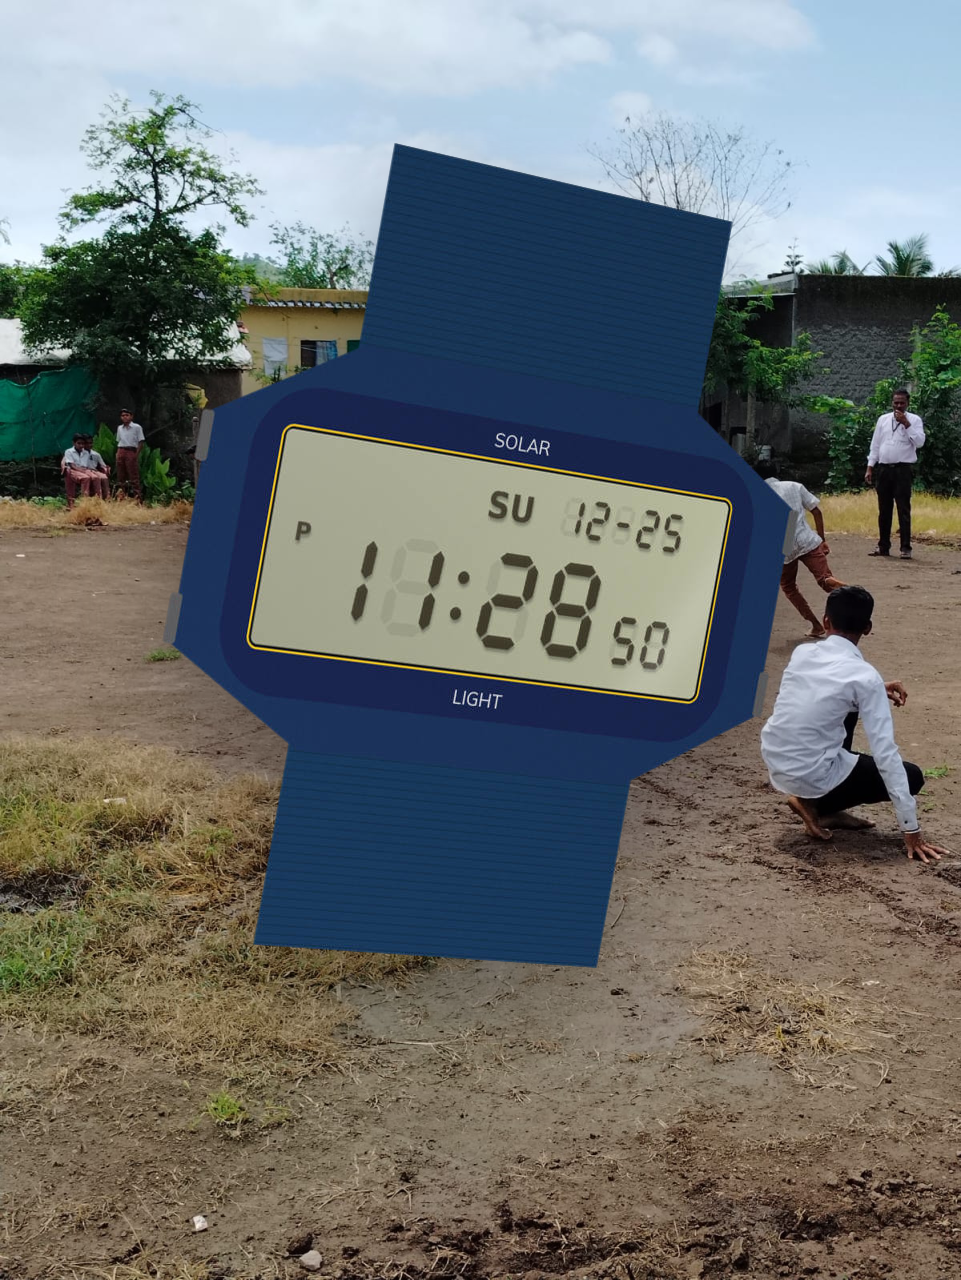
11.28.50
